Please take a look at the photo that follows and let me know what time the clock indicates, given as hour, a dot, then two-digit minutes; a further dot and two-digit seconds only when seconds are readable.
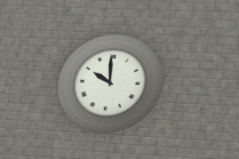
9.59
